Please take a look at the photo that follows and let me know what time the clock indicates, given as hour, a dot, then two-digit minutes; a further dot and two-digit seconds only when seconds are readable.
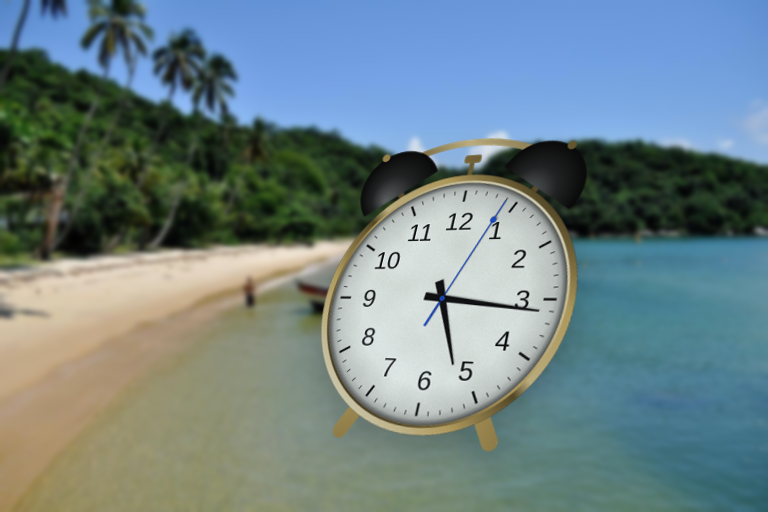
5.16.04
